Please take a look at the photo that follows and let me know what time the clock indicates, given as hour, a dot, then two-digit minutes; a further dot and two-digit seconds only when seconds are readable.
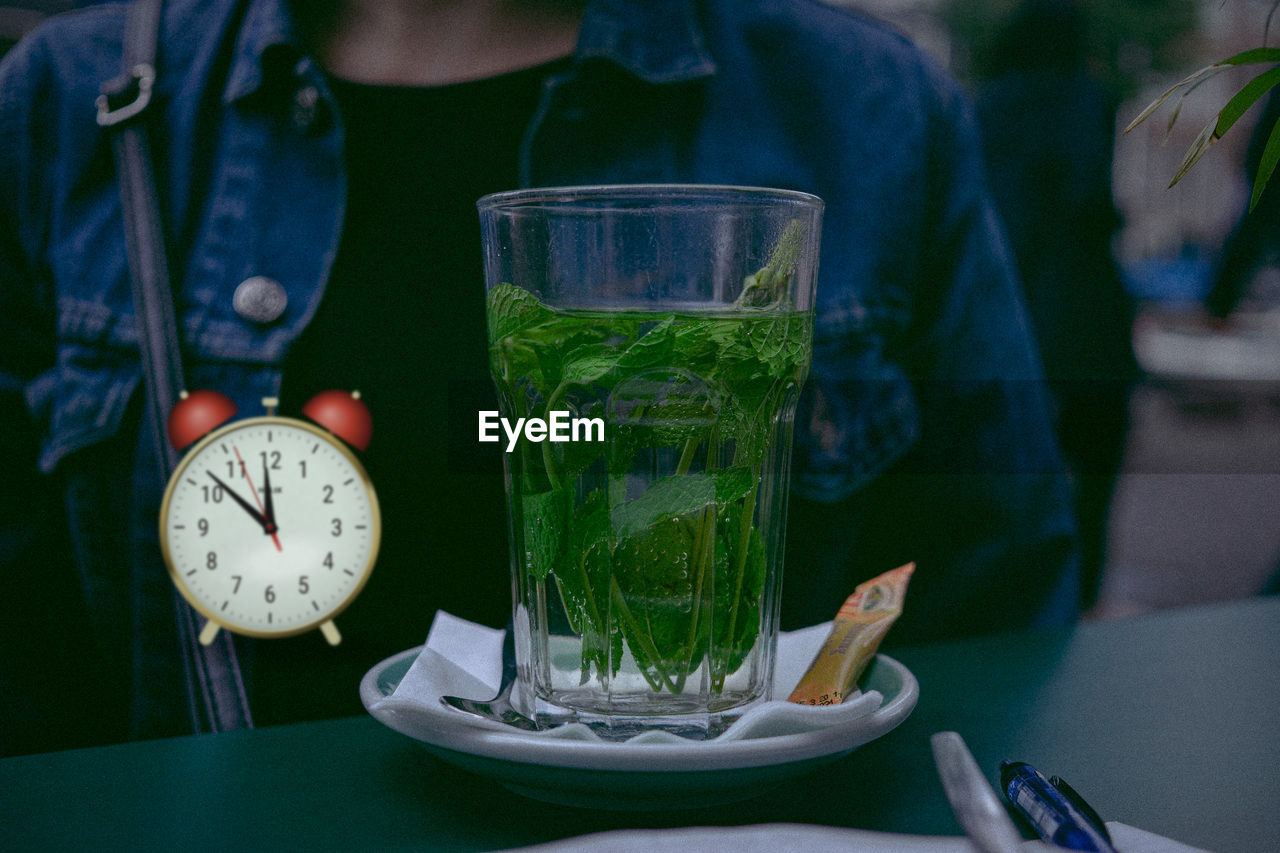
11.51.56
